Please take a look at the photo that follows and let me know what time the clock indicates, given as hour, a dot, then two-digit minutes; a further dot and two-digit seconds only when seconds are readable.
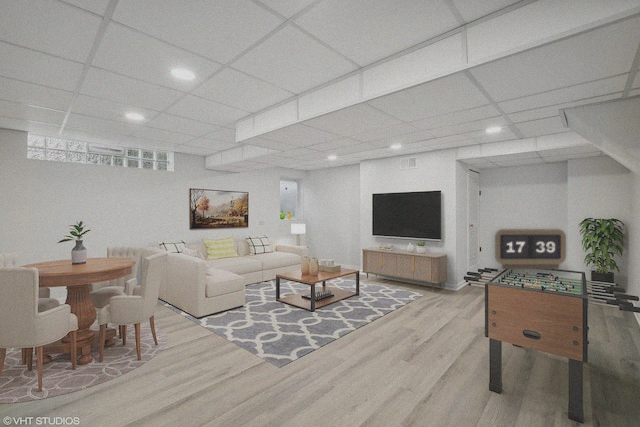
17.39
